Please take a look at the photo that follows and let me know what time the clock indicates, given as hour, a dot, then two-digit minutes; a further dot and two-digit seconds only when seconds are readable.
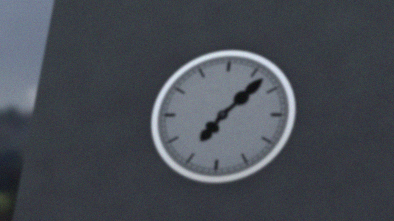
7.07
